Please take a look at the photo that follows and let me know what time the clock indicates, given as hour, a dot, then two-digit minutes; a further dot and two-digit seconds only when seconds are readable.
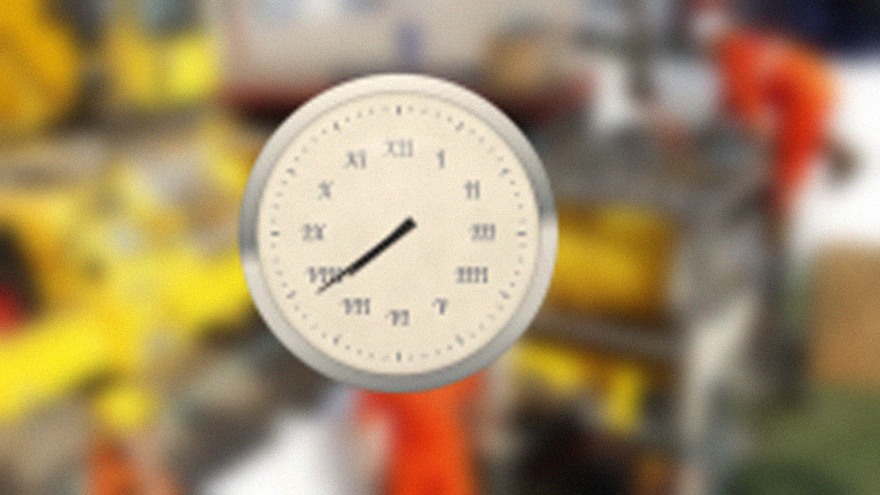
7.39
